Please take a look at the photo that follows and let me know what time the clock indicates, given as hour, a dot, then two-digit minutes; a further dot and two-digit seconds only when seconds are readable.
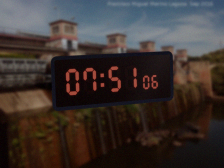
7.51.06
